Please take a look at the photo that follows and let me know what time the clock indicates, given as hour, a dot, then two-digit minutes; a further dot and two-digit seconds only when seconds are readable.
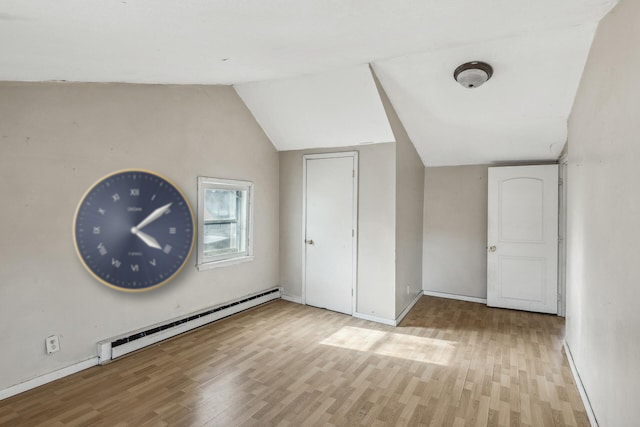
4.09
